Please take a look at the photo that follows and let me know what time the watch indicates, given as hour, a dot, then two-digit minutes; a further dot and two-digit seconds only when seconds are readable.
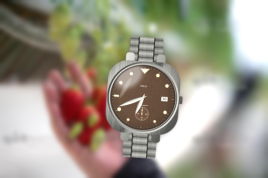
6.41
